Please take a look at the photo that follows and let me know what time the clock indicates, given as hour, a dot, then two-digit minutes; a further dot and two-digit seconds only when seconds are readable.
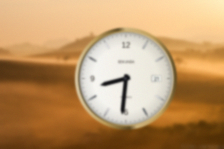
8.31
